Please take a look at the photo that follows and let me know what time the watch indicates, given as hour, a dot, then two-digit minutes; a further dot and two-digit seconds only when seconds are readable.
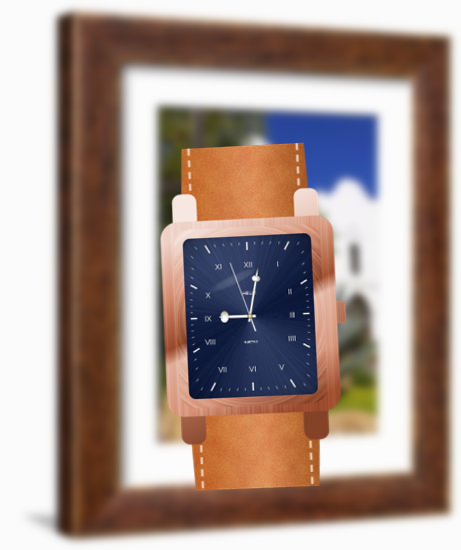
9.01.57
